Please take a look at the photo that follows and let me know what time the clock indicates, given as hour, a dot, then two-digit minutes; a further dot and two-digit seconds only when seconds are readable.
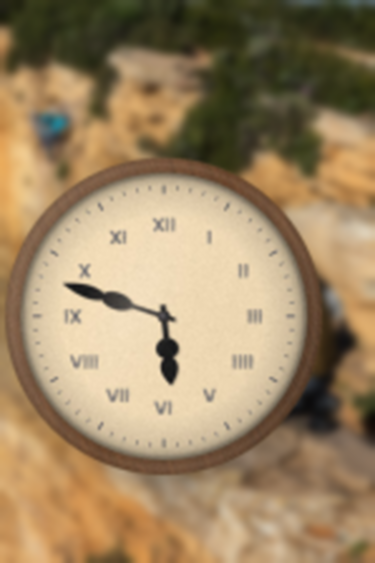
5.48
